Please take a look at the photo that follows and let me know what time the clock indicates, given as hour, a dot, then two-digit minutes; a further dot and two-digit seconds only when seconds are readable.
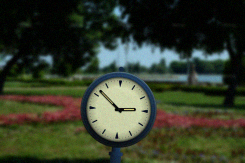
2.52
